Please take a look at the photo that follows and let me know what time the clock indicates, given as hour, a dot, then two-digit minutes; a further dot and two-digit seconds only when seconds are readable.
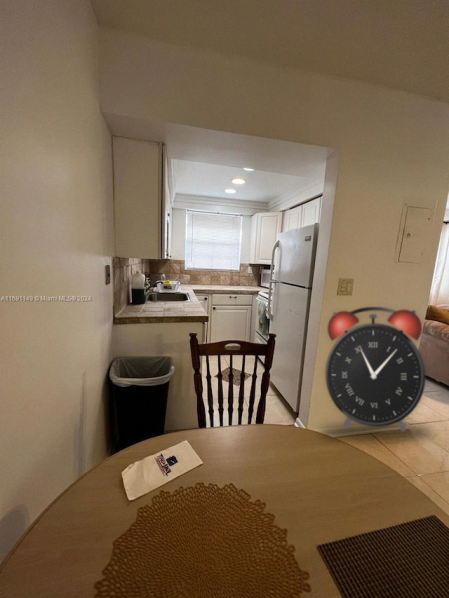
11.07
